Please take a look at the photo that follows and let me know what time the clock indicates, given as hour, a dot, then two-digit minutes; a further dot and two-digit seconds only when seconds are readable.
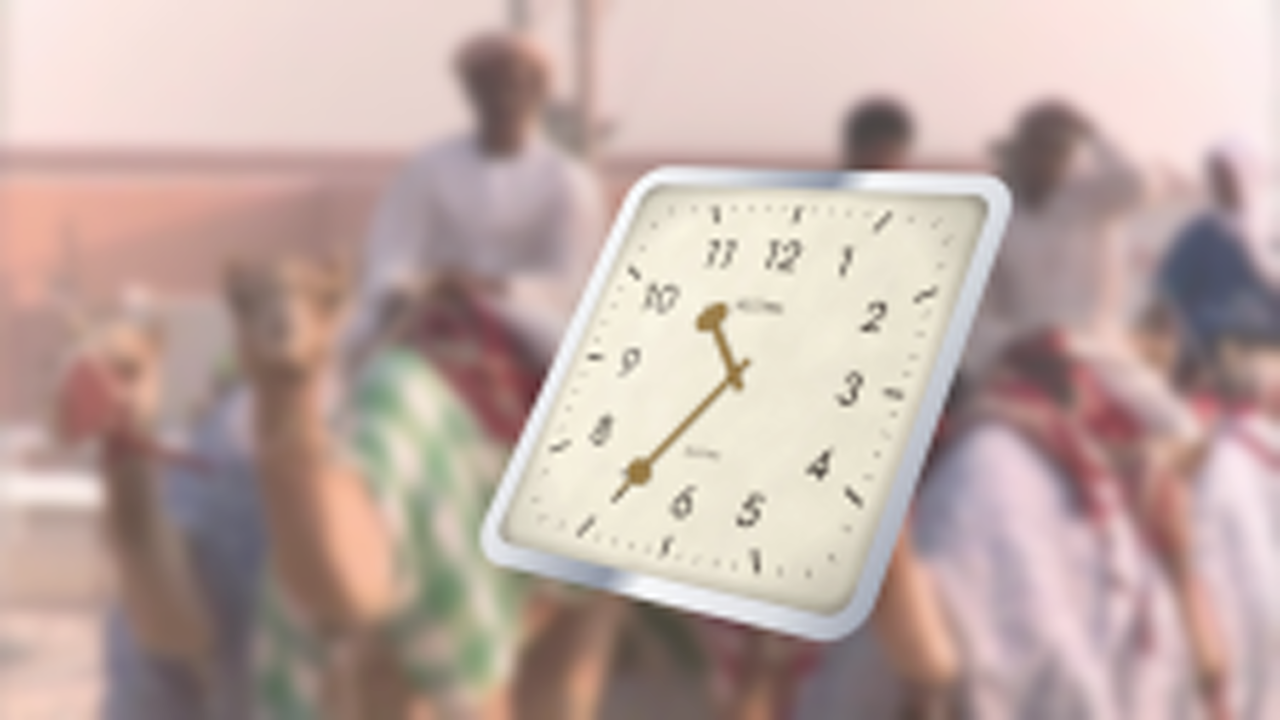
10.35
